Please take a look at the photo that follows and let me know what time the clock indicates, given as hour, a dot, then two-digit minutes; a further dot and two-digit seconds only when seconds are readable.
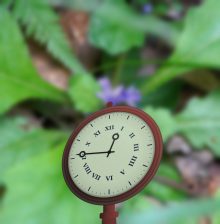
12.46
